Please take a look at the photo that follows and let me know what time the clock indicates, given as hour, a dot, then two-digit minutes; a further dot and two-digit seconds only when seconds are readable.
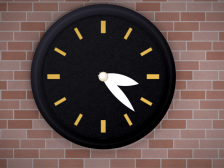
3.23
